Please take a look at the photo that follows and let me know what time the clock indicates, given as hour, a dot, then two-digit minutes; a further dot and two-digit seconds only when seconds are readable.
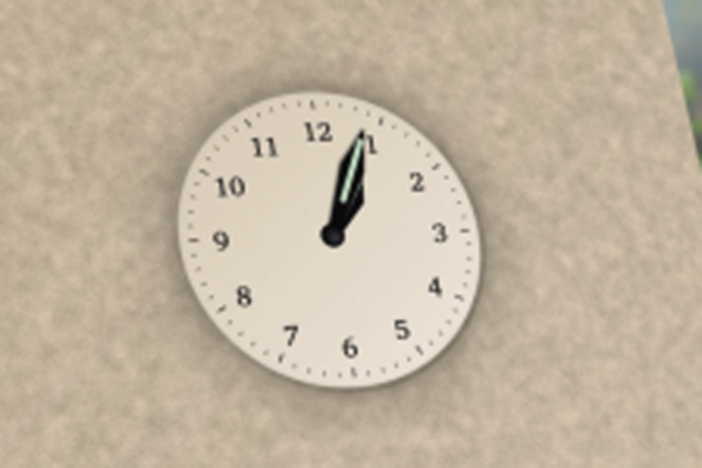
1.04
